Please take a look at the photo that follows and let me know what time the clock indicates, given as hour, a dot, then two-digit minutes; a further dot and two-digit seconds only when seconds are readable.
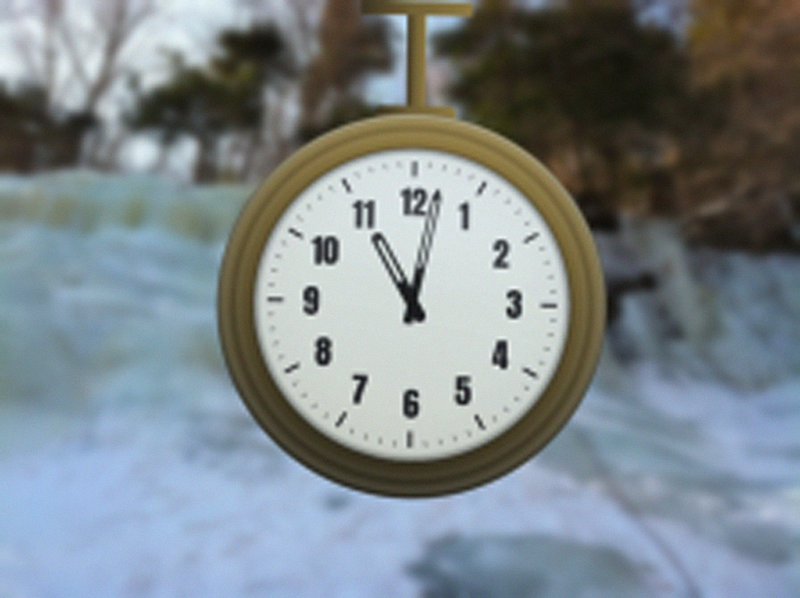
11.02
